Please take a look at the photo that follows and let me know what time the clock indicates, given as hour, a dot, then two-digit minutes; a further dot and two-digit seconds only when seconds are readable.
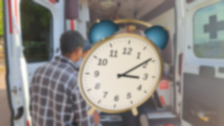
3.09
